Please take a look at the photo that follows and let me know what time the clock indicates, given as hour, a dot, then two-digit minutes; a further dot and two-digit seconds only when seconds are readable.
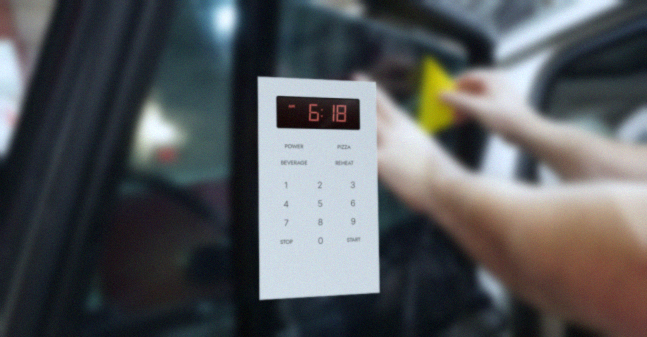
6.18
